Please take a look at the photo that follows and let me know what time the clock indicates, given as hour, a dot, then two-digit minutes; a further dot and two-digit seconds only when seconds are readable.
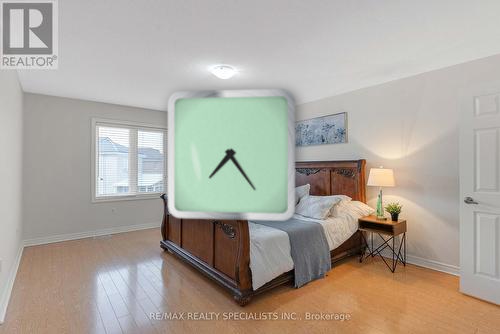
7.24
